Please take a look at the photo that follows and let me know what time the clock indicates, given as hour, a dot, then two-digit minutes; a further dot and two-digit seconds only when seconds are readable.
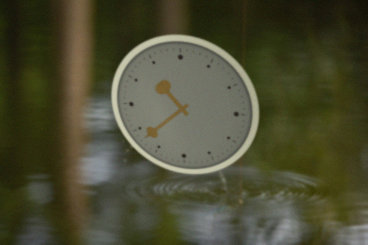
10.38
